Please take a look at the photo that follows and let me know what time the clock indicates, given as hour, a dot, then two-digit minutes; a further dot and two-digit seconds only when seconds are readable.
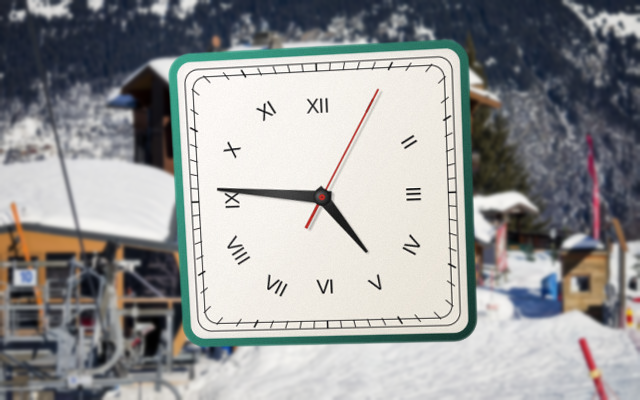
4.46.05
